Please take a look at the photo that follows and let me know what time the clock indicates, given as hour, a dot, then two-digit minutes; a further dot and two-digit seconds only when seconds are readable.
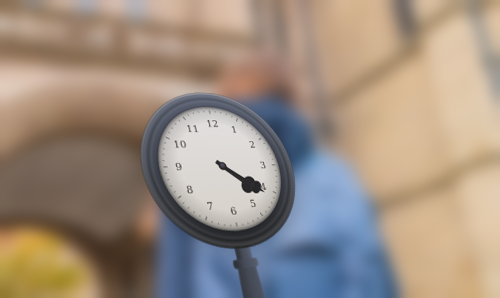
4.21
